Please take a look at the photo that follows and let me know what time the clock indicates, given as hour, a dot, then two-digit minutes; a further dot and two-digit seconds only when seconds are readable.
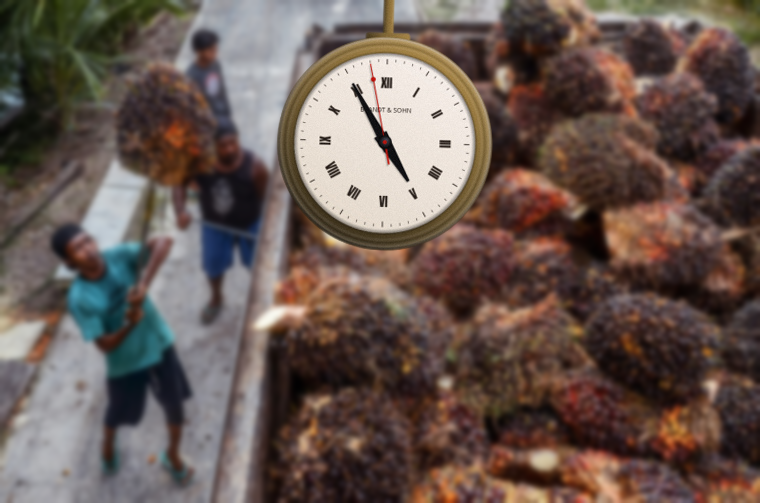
4.54.58
